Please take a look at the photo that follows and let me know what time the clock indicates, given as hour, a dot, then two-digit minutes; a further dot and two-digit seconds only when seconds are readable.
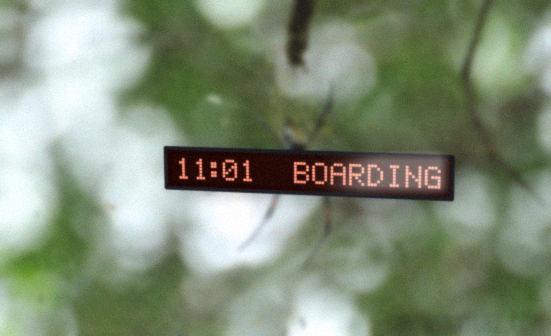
11.01
